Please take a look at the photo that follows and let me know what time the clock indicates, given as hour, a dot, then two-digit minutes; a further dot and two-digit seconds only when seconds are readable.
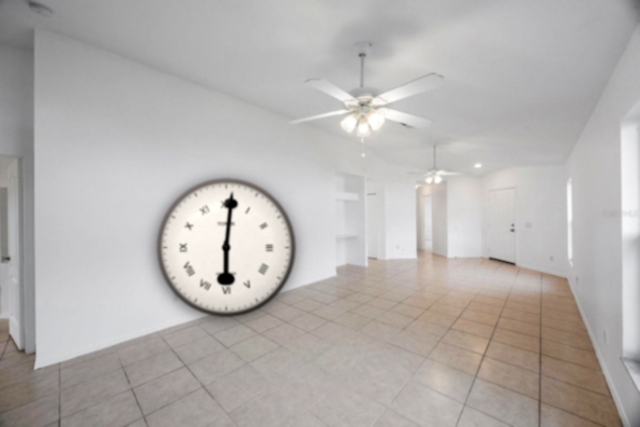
6.01
